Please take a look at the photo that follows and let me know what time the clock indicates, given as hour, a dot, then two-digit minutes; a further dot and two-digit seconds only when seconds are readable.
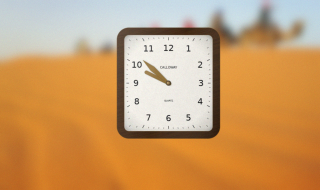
9.52
